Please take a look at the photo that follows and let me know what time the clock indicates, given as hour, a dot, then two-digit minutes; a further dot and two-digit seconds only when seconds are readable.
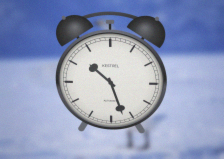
10.27
